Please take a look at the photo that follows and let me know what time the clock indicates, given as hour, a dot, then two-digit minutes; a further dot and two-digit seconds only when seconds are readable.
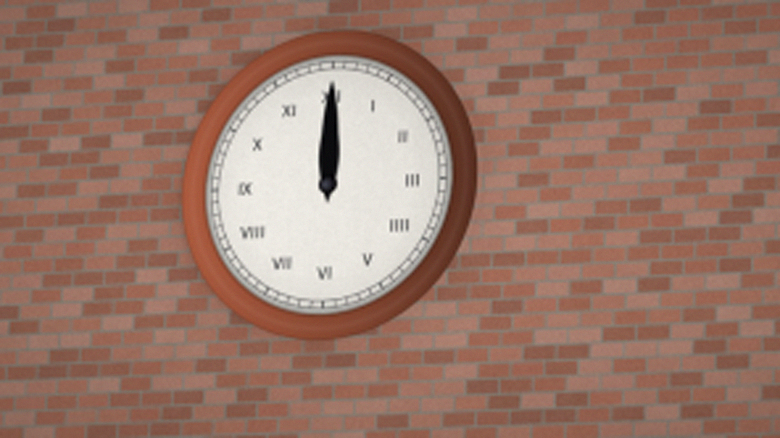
12.00
